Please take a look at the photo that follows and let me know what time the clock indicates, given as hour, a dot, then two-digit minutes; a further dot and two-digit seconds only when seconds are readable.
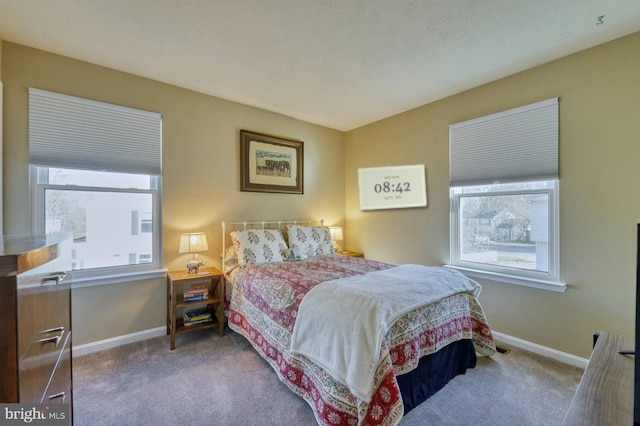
8.42
